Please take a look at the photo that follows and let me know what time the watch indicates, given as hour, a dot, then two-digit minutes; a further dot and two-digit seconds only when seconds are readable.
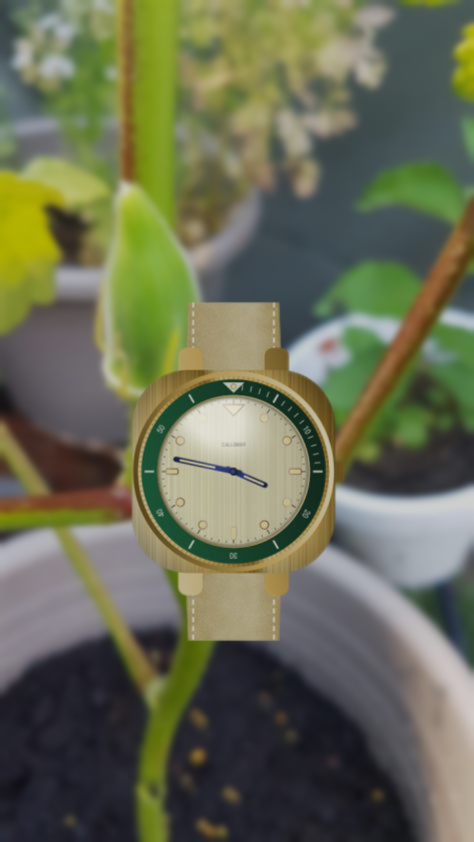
3.47
